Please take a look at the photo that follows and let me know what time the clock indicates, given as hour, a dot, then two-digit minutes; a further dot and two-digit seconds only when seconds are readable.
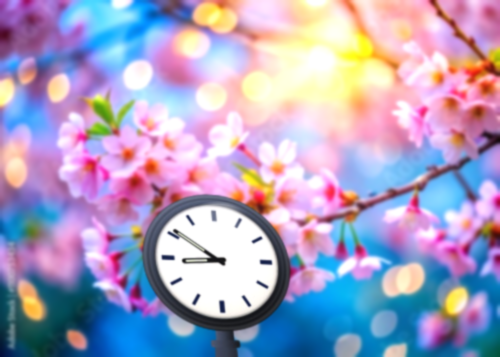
8.51
